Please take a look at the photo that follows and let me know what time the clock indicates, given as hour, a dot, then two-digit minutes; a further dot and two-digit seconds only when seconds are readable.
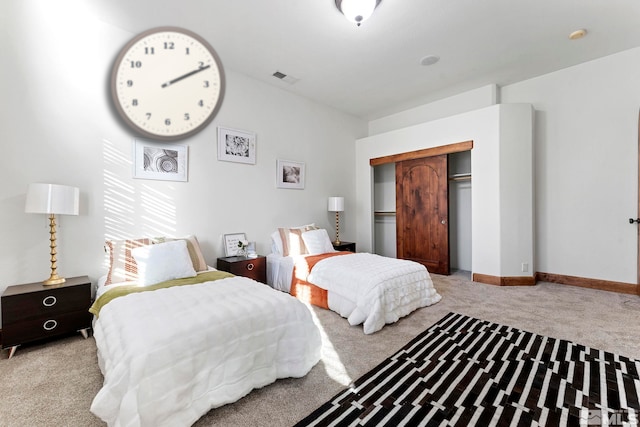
2.11
